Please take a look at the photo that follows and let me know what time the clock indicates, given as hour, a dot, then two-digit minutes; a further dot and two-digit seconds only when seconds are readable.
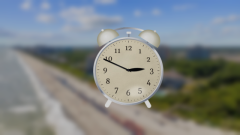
2.49
